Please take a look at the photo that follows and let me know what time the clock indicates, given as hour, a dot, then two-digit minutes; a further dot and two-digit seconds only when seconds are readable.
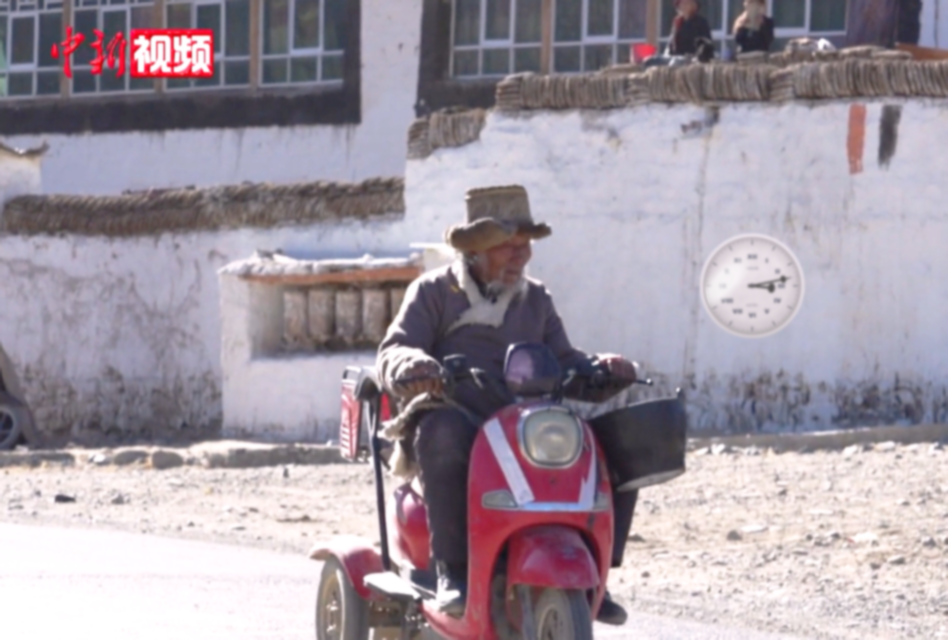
3.13
